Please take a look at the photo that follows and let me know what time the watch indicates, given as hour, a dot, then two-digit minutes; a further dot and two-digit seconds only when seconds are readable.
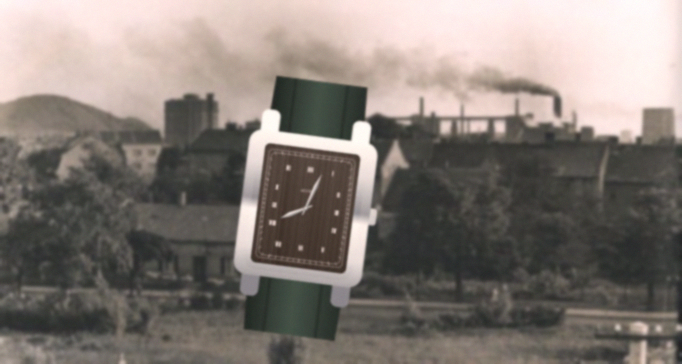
8.03
